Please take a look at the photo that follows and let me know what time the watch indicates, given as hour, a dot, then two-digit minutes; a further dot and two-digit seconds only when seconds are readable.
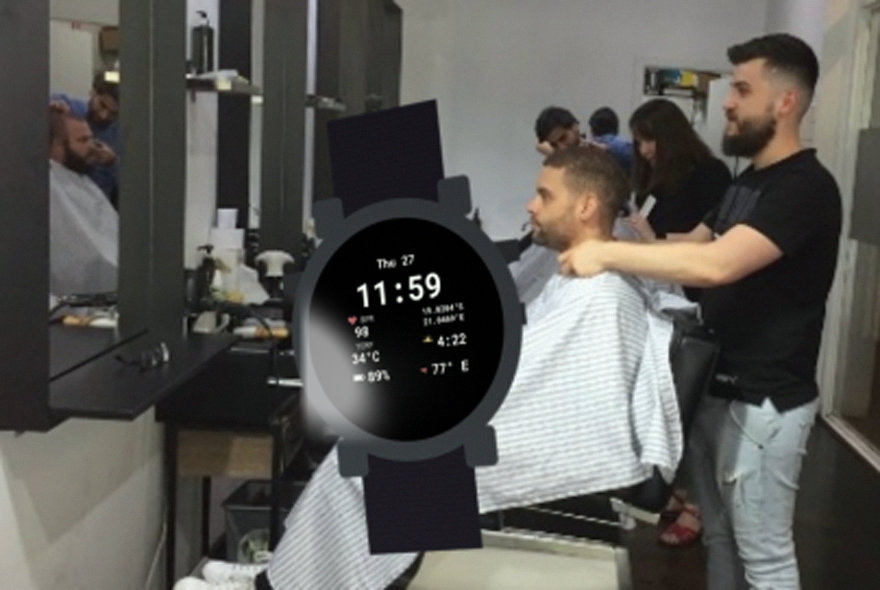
11.59
